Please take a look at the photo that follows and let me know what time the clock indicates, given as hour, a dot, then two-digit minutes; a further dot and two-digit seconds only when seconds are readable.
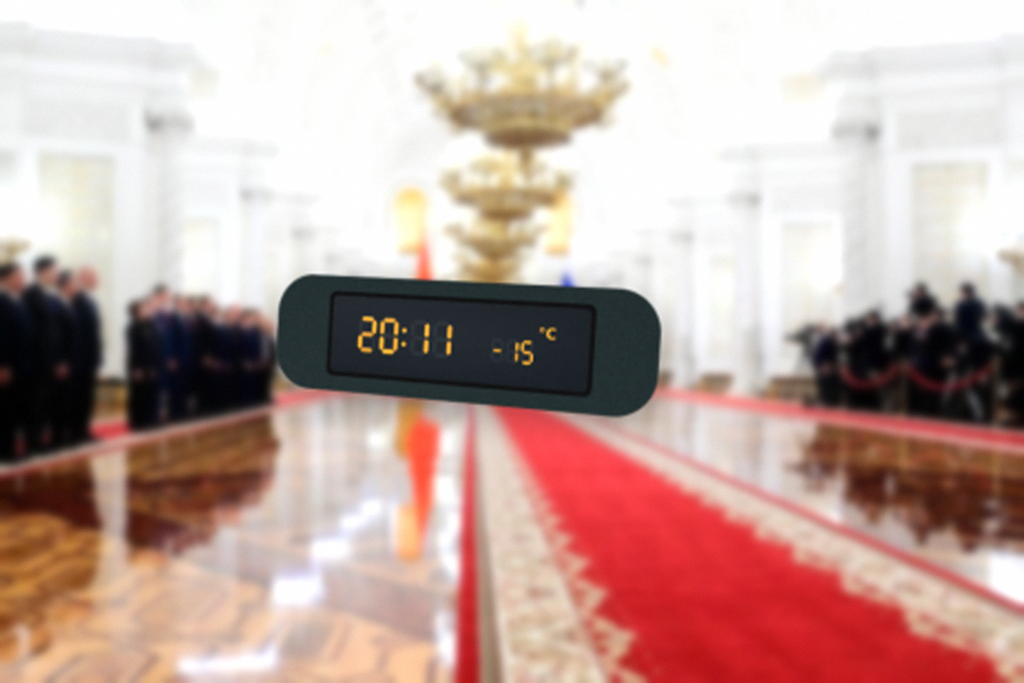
20.11
